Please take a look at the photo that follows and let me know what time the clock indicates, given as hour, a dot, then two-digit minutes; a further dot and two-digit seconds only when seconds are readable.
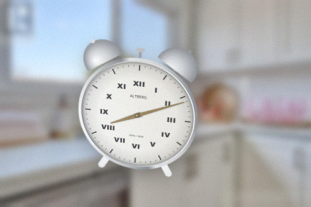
8.11
